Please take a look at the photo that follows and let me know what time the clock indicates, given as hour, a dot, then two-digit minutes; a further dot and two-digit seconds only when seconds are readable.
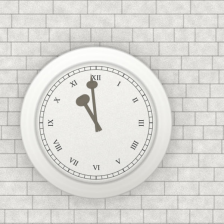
10.59
